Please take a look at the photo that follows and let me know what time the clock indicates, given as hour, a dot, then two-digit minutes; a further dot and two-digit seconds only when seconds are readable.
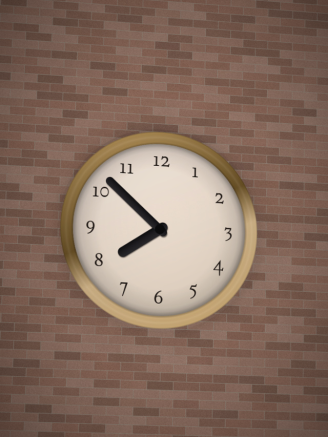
7.52
